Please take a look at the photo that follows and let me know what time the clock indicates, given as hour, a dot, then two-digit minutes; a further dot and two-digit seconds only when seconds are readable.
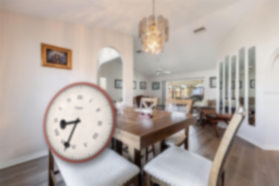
8.33
